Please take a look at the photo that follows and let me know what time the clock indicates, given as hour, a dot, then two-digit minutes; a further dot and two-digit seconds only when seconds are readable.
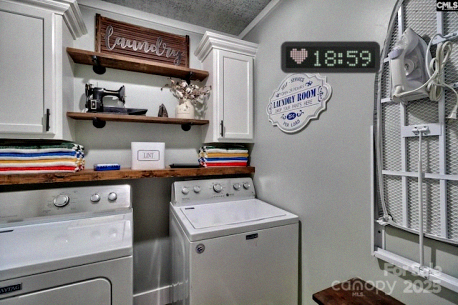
18.59
